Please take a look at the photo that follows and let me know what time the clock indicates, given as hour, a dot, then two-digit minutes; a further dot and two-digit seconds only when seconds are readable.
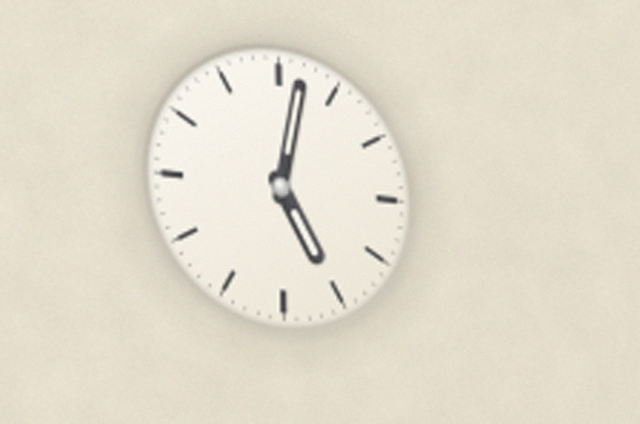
5.02
